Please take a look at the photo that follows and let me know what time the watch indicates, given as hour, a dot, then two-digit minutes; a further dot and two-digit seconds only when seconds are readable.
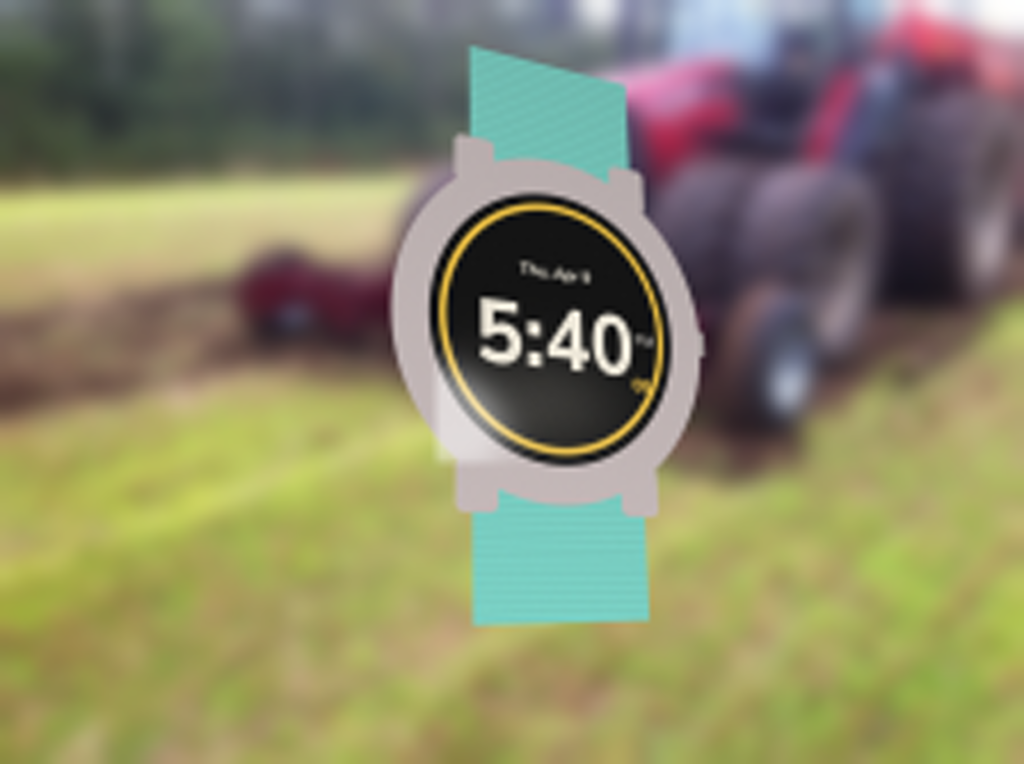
5.40
